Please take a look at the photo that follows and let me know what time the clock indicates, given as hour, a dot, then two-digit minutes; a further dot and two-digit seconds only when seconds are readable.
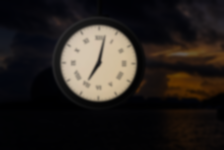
7.02
